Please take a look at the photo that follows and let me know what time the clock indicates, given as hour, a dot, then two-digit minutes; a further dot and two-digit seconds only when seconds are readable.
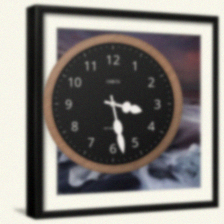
3.28
